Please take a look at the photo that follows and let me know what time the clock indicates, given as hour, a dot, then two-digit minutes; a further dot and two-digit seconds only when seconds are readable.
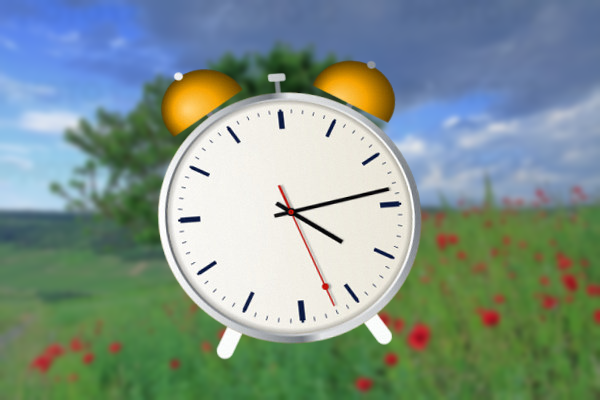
4.13.27
